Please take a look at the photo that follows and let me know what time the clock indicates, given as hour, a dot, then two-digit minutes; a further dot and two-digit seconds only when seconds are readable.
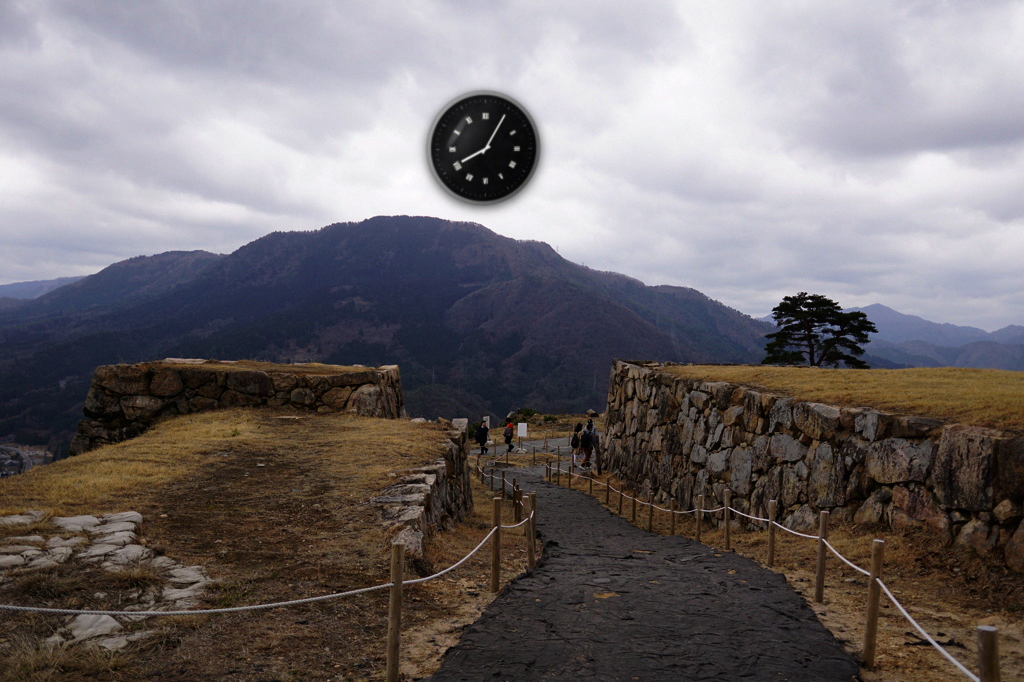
8.05
